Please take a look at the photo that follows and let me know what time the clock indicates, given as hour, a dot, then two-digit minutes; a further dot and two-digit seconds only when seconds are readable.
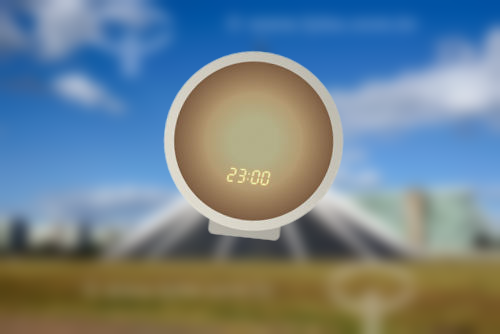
23.00
